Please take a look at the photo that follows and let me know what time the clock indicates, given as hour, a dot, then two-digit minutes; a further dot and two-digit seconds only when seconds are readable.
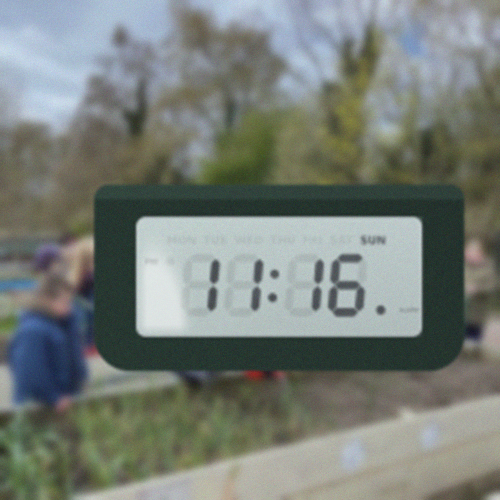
11.16
